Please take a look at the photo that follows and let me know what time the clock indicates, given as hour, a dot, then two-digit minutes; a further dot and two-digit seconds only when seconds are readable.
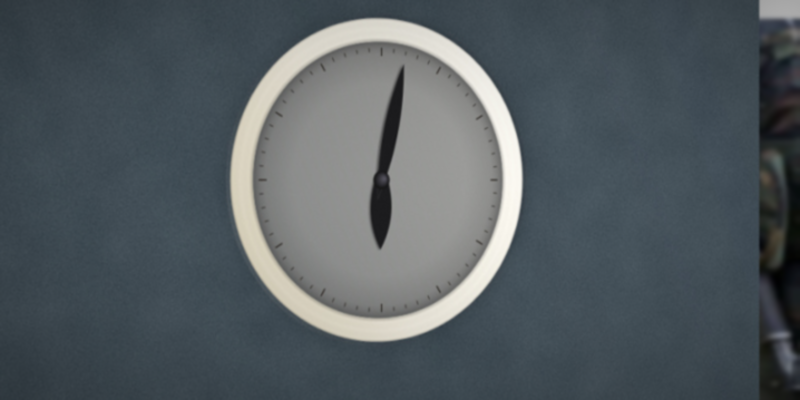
6.02
